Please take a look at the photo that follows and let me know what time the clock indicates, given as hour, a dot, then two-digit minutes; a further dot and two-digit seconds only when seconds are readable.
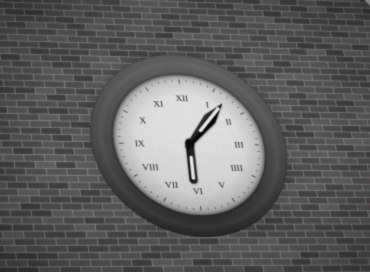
6.07
